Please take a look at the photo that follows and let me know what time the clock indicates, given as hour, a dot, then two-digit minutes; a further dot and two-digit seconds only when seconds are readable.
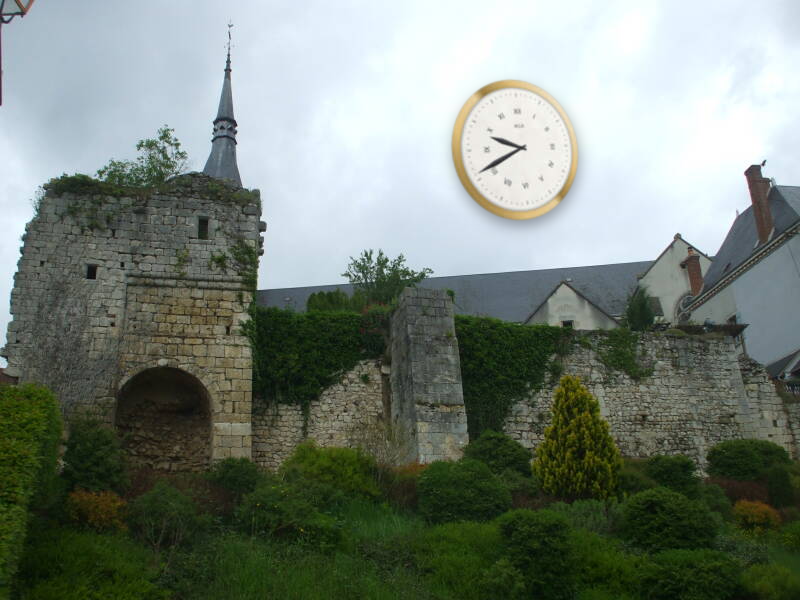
9.41
